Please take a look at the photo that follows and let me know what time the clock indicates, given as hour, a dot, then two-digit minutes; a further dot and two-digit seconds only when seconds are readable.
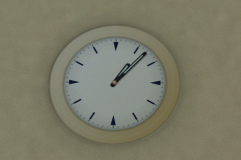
1.07
